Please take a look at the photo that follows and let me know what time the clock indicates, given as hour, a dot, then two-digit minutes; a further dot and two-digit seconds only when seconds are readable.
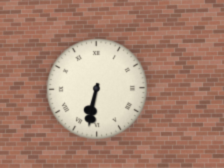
6.32
